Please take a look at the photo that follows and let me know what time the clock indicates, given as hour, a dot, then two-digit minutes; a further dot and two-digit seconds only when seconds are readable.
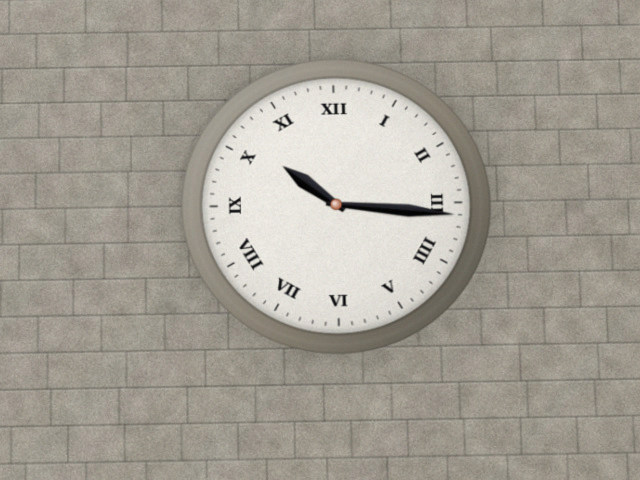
10.16
